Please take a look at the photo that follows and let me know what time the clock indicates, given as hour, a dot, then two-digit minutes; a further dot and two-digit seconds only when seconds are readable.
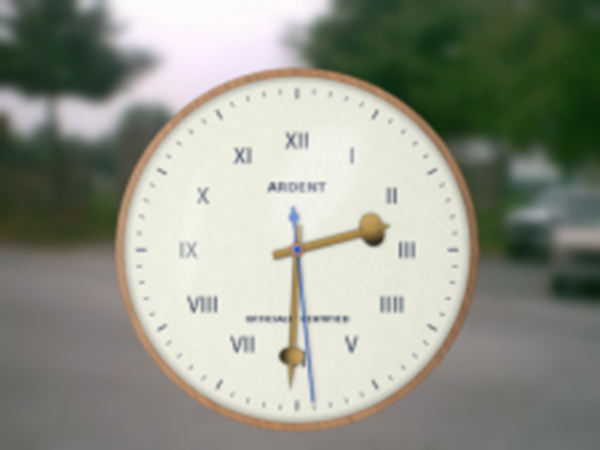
2.30.29
